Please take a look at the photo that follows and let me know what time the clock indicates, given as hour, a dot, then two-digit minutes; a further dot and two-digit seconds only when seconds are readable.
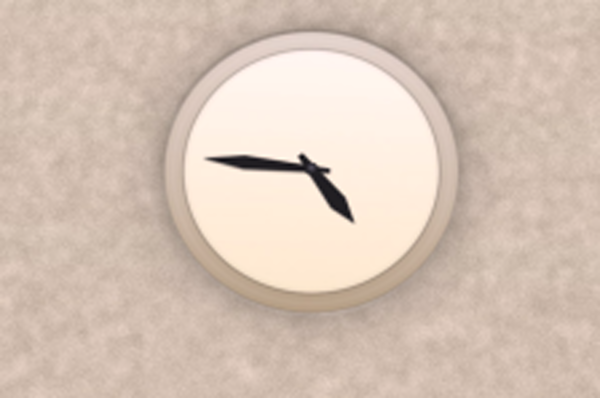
4.46
